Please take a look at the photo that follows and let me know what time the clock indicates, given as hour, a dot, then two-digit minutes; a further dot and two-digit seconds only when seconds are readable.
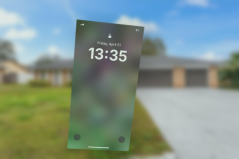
13.35
